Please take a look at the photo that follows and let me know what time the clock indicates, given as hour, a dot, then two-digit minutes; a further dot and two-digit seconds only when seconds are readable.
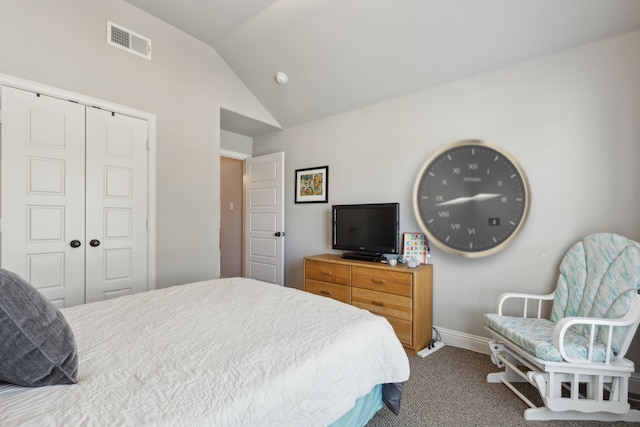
2.43
